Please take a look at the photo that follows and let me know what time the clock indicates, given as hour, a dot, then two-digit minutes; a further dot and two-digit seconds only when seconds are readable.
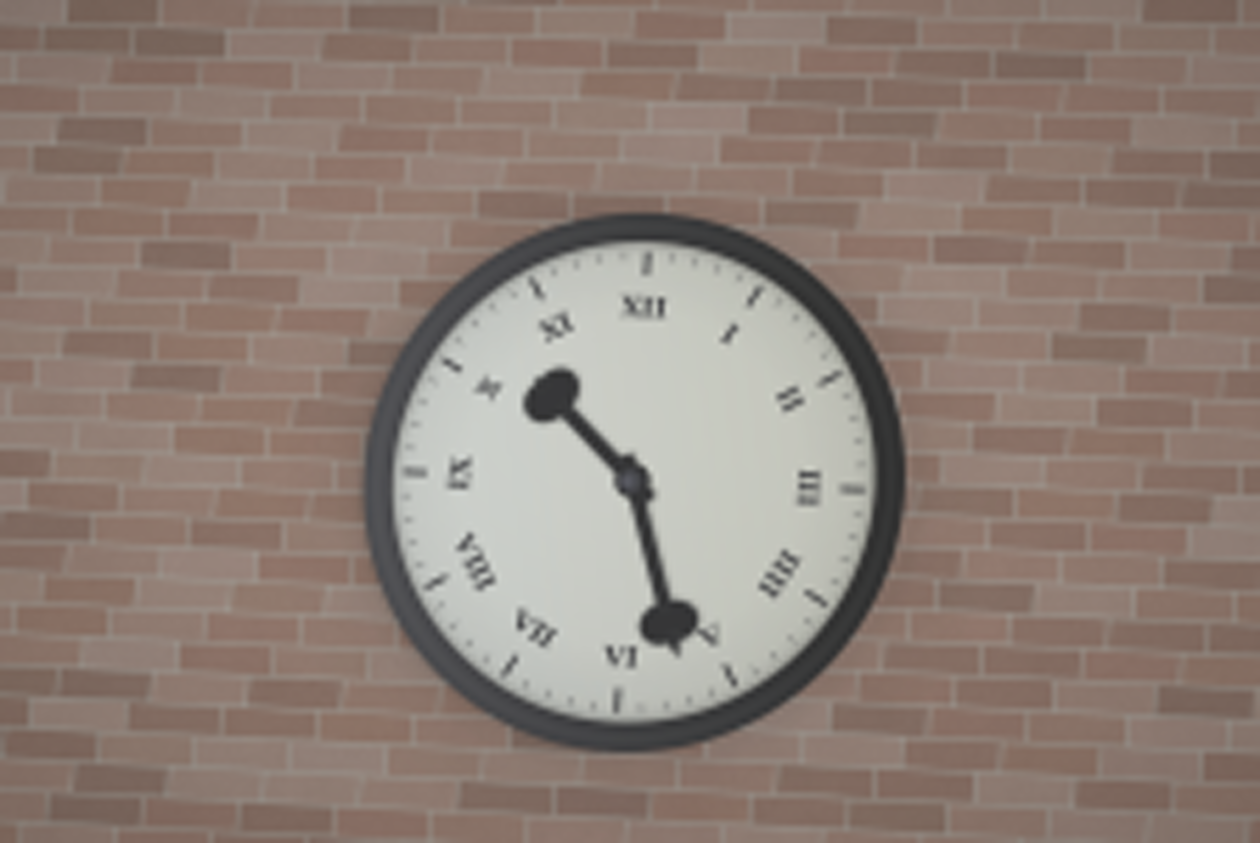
10.27
